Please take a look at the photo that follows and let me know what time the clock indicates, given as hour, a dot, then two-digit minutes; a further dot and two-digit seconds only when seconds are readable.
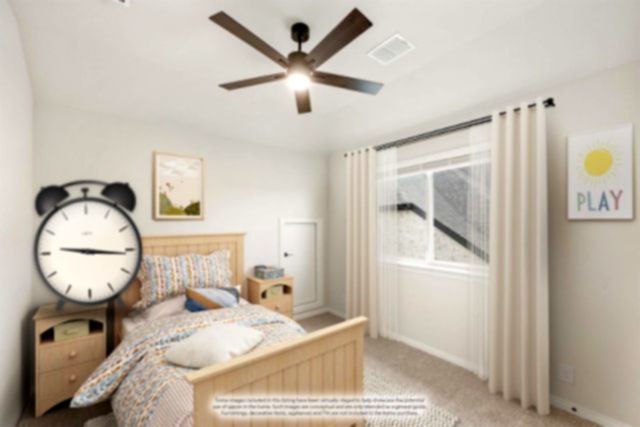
9.16
